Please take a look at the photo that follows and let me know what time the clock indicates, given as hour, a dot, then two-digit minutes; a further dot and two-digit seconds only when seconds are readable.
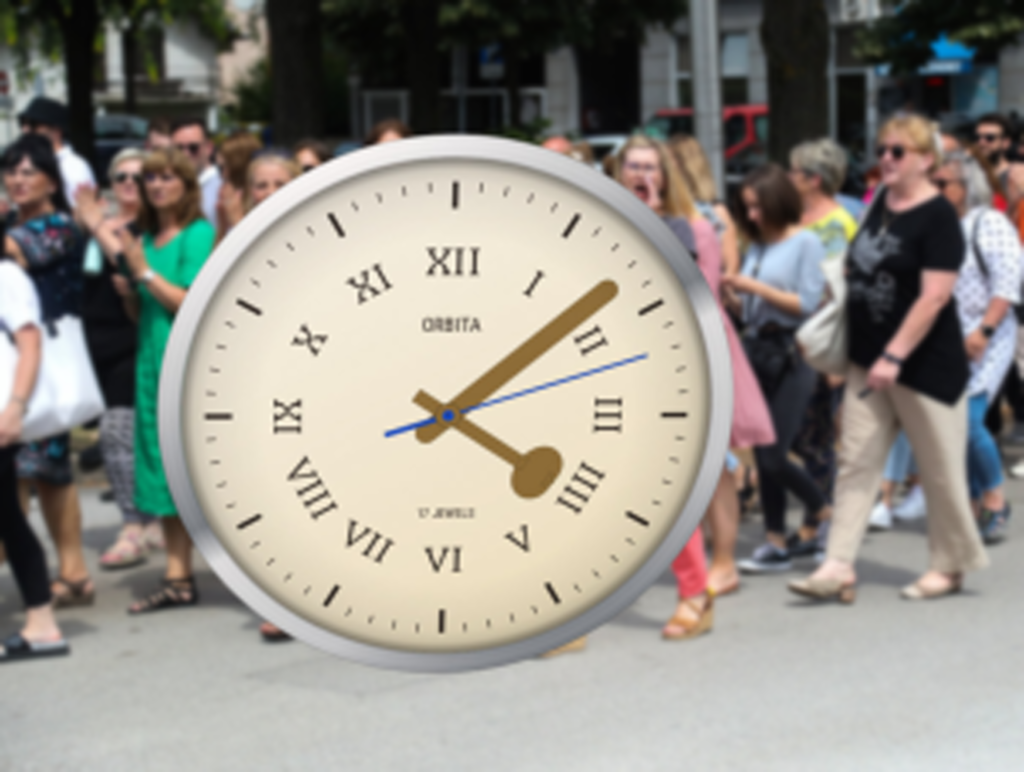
4.08.12
